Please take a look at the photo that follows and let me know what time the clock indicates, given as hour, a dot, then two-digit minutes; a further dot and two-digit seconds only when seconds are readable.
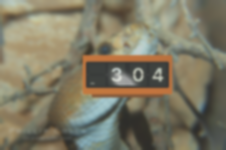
3.04
